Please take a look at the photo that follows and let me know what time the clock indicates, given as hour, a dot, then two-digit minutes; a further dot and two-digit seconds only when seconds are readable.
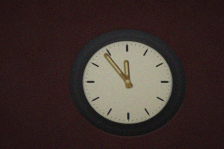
11.54
